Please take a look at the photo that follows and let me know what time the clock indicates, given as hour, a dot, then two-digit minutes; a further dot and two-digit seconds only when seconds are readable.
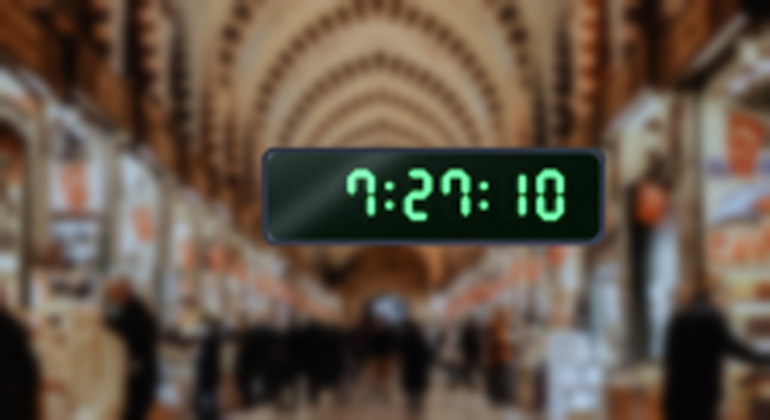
7.27.10
